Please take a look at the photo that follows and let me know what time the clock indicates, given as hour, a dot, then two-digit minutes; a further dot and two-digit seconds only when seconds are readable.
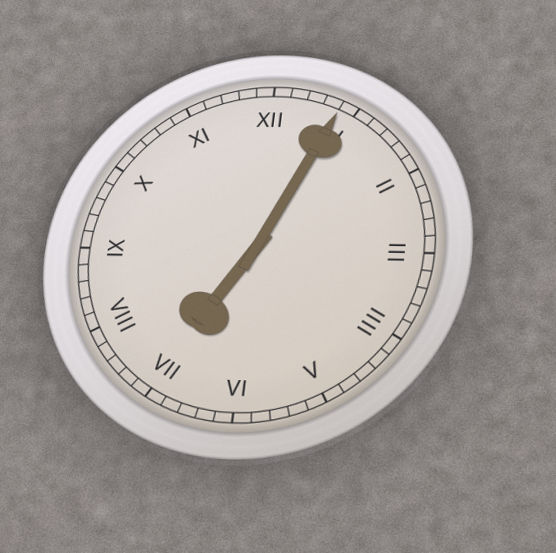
7.04
